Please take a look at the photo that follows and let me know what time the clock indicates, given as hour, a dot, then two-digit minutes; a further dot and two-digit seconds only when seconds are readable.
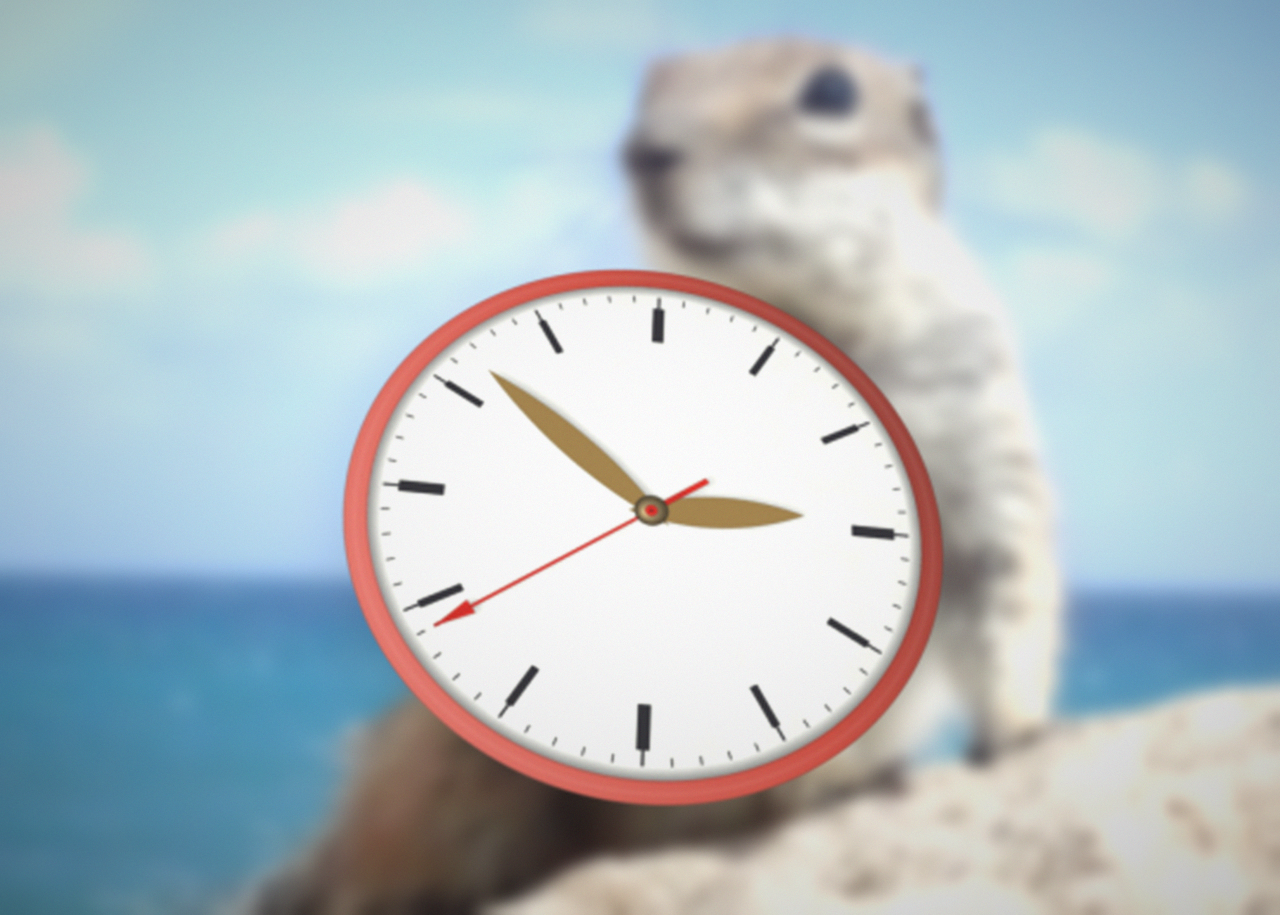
2.51.39
